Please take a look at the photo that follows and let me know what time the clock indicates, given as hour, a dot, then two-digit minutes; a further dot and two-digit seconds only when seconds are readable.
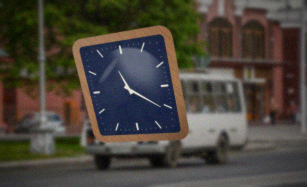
11.21
